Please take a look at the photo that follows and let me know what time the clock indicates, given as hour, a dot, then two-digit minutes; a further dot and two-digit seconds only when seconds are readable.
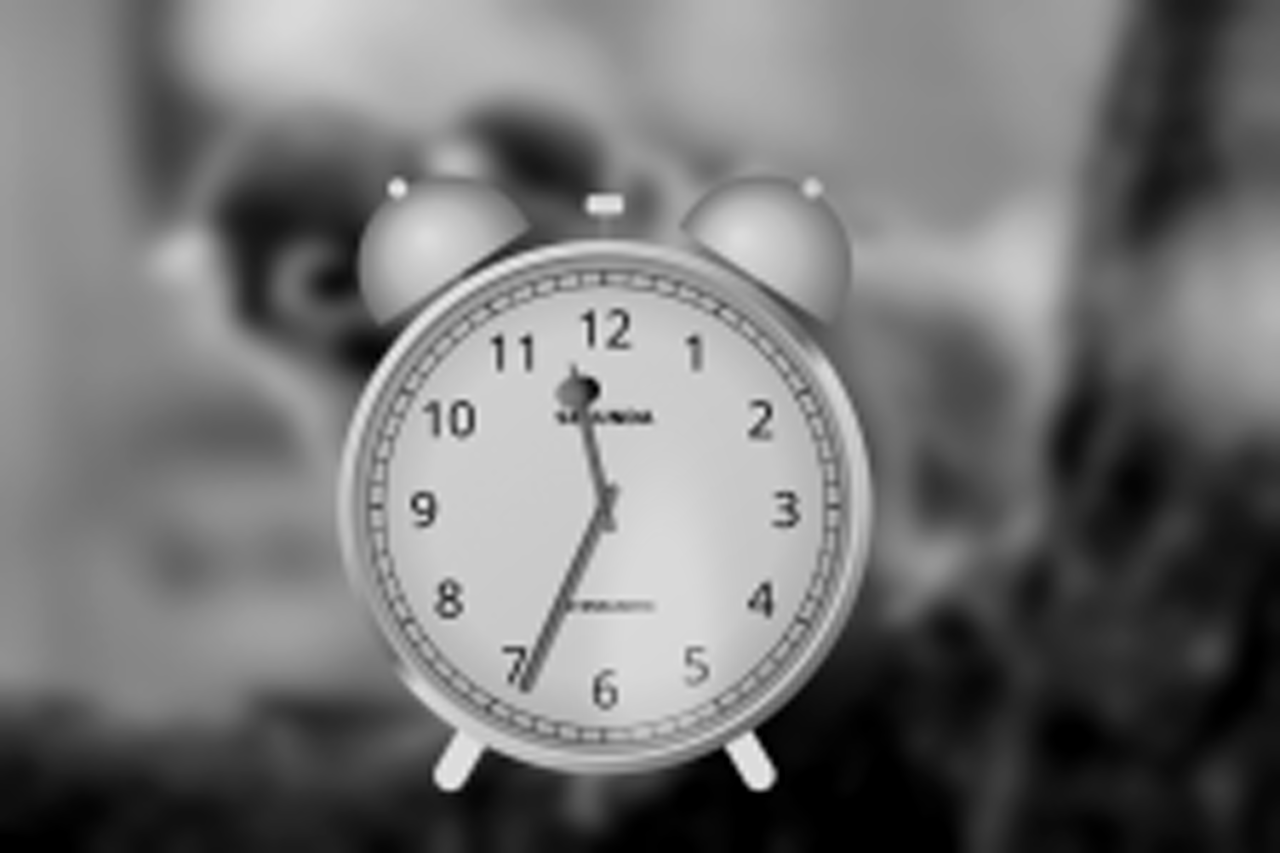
11.34
